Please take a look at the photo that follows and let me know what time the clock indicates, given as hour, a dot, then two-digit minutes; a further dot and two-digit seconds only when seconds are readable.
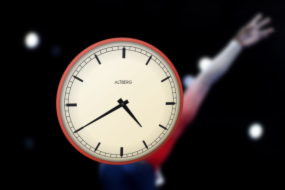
4.40
